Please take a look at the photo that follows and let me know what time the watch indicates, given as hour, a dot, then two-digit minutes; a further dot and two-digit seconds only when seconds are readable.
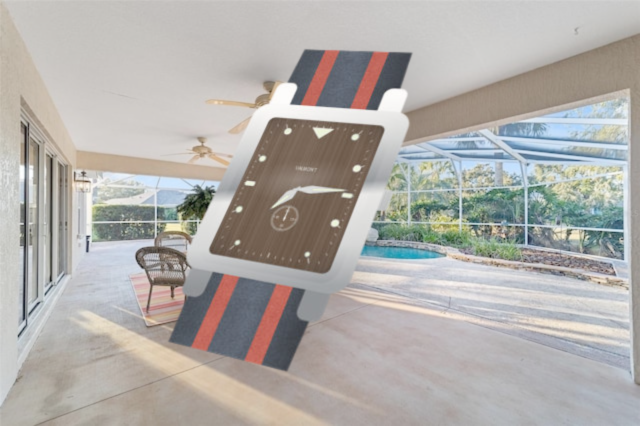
7.14
